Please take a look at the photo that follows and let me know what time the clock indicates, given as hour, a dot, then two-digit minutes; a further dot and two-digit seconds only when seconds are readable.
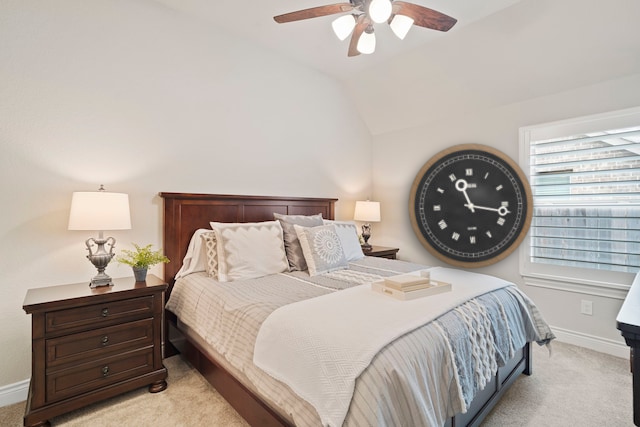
11.17
